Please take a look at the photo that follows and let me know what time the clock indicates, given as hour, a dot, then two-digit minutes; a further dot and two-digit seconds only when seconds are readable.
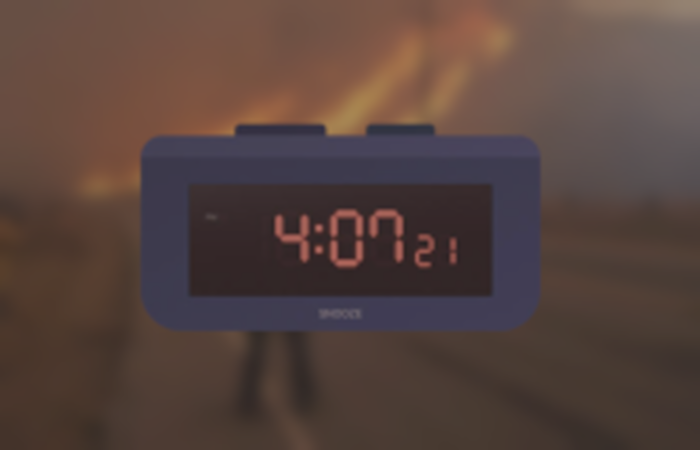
4.07.21
